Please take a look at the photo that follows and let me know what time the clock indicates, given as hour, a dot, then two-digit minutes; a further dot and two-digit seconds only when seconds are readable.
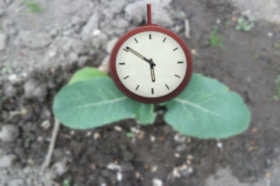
5.51
